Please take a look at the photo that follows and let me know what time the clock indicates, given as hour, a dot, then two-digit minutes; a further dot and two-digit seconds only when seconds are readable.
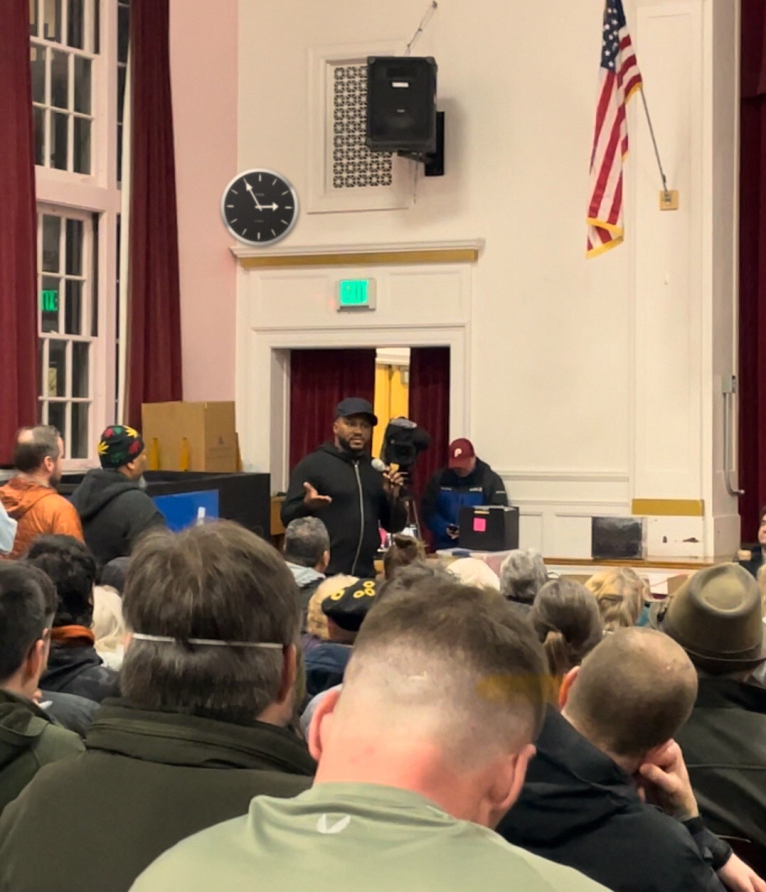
2.55
